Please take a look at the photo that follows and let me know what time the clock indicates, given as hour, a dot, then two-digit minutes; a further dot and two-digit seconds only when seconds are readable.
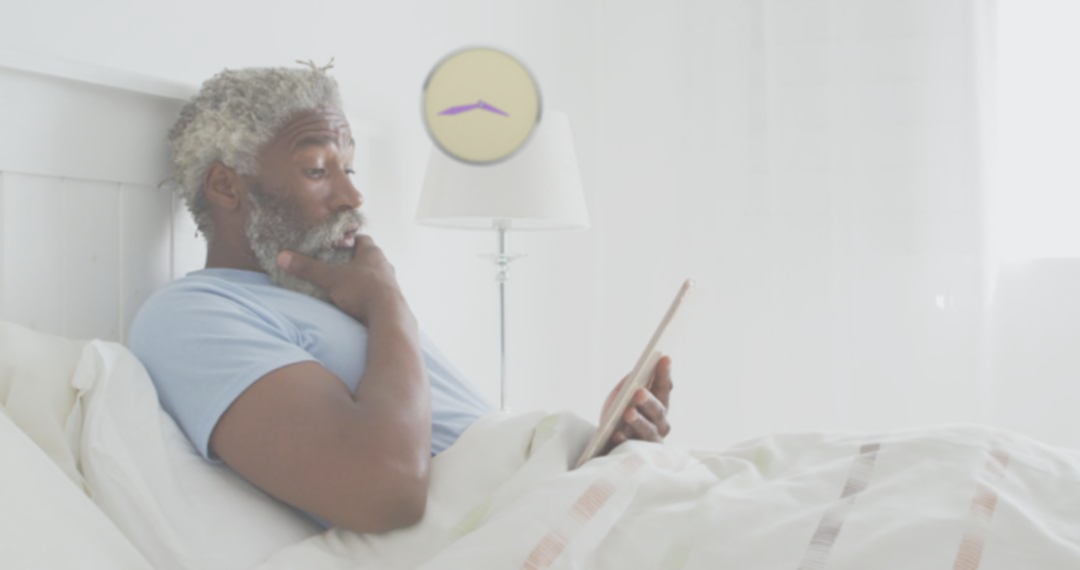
3.43
